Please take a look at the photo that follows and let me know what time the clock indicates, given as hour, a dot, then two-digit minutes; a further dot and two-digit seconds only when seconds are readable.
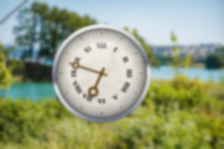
6.48
